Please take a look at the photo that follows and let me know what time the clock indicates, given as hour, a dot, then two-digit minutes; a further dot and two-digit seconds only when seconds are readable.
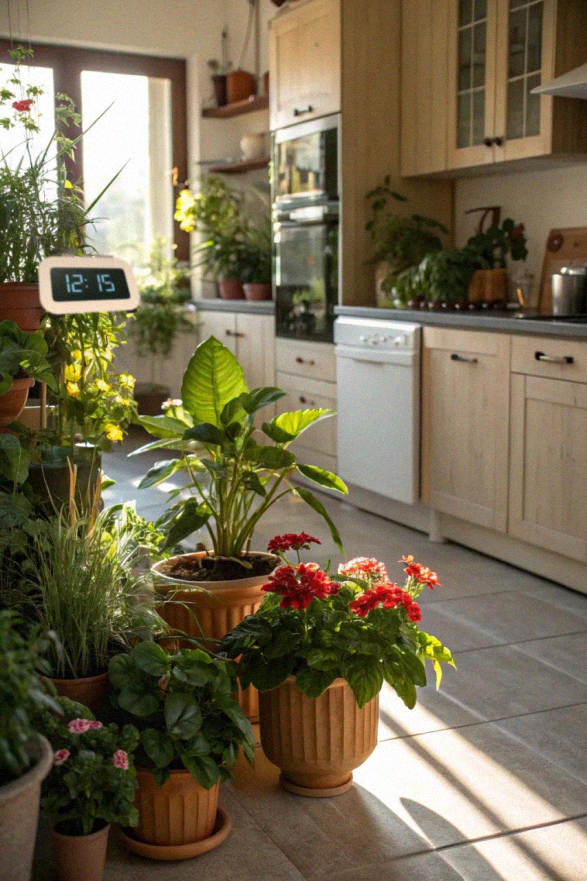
12.15
